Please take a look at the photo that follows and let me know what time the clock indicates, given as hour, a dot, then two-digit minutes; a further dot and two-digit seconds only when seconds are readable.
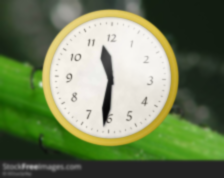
11.31
